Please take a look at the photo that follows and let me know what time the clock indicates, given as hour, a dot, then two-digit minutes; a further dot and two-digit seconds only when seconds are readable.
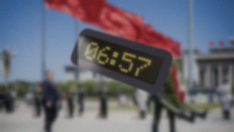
6.57
